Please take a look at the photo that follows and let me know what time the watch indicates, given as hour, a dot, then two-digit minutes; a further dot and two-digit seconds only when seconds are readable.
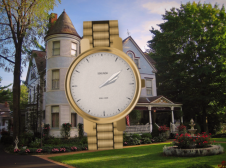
2.09
